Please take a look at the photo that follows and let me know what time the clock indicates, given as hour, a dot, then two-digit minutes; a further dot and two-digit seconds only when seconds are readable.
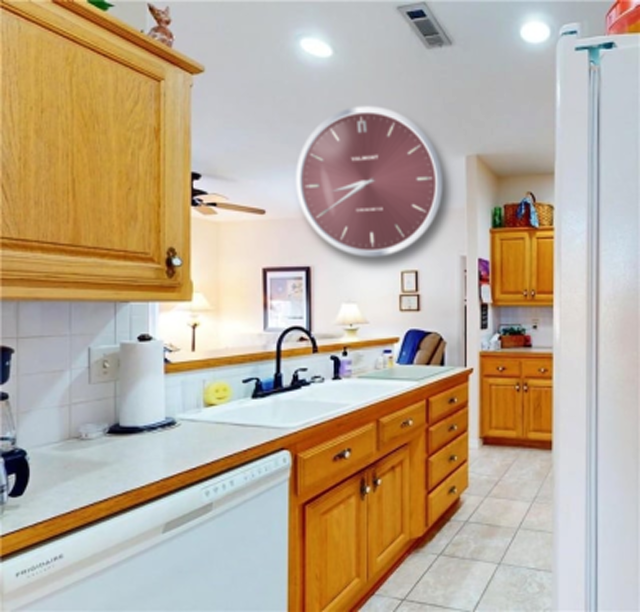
8.40
